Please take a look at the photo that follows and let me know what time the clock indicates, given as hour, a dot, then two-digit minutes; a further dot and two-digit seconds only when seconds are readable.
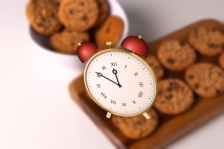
11.51
